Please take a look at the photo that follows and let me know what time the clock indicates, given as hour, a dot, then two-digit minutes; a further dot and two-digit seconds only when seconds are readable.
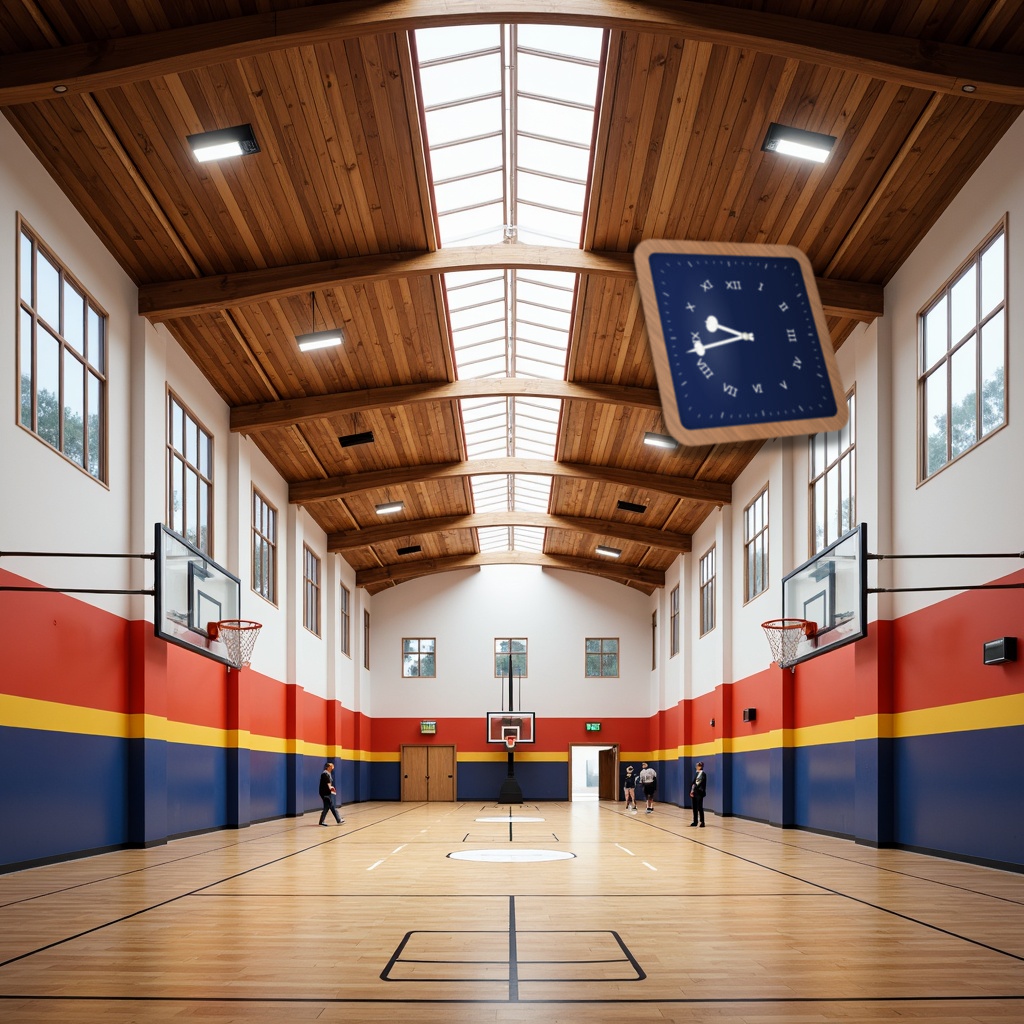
9.43
